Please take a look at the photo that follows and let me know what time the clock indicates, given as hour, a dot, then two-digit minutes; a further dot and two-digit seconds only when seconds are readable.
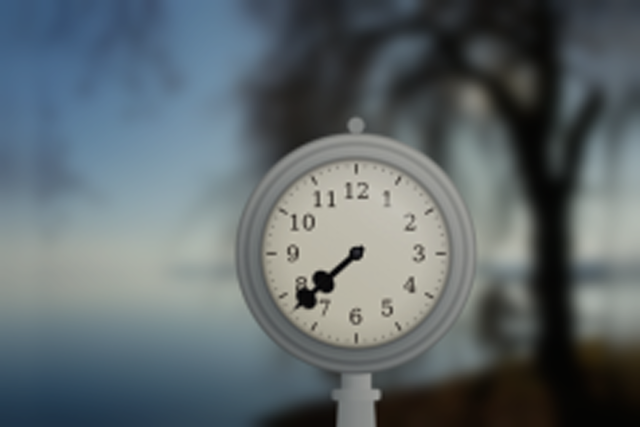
7.38
